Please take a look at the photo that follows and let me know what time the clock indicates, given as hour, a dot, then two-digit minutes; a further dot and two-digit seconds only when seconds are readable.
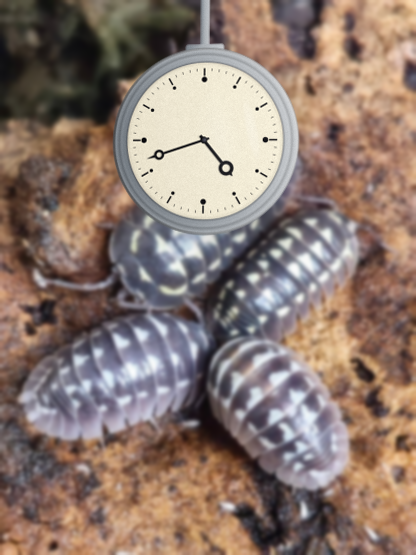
4.42
